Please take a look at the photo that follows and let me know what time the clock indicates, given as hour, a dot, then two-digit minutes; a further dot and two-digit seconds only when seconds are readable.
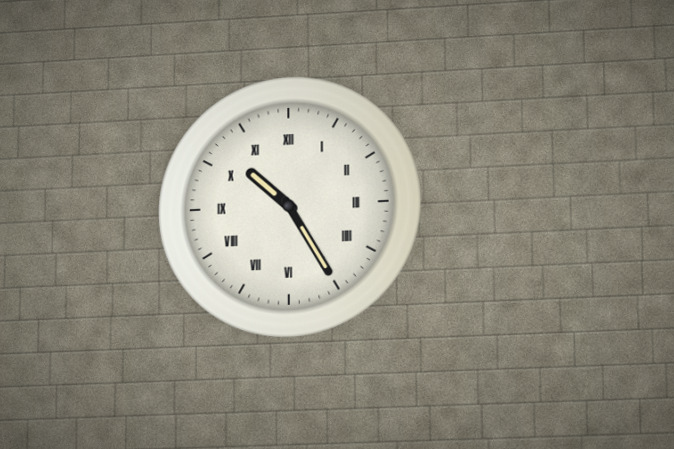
10.25
